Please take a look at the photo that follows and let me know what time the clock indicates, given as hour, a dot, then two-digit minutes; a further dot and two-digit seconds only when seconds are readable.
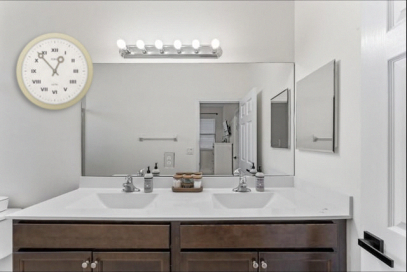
12.53
